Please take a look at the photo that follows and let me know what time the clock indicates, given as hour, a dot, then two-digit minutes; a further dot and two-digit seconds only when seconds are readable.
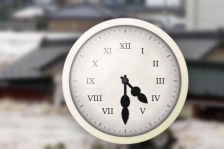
4.30
